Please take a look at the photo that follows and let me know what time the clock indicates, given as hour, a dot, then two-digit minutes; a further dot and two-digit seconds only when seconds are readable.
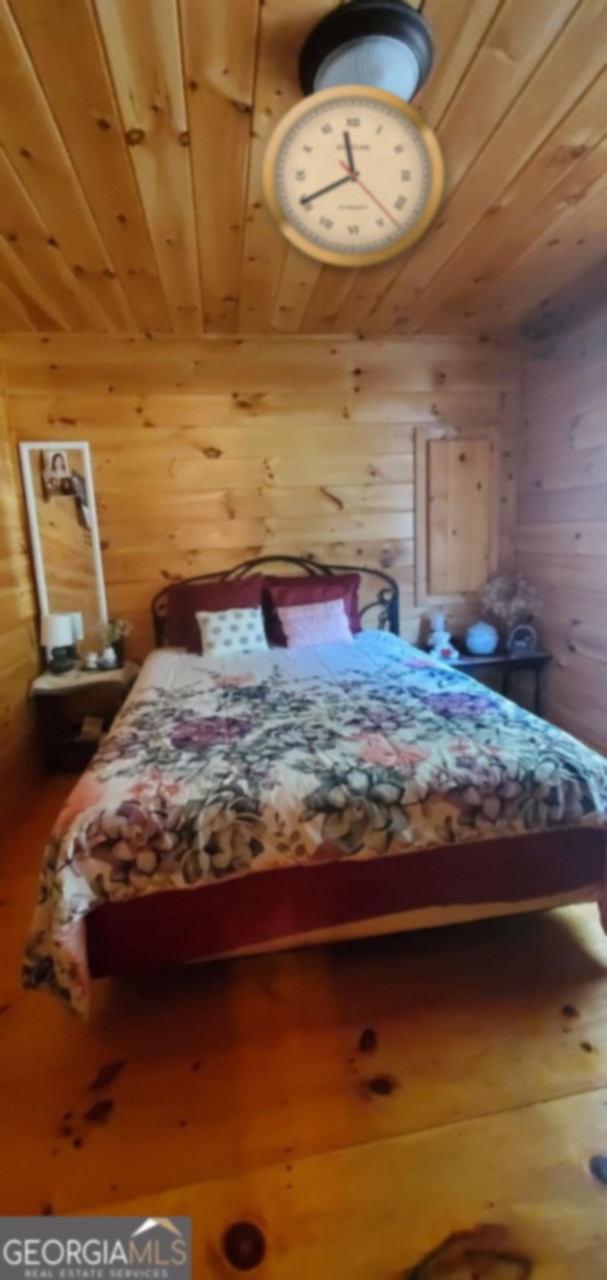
11.40.23
